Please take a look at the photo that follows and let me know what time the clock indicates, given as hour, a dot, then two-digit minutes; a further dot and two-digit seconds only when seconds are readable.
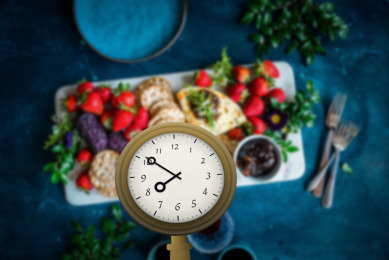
7.51
